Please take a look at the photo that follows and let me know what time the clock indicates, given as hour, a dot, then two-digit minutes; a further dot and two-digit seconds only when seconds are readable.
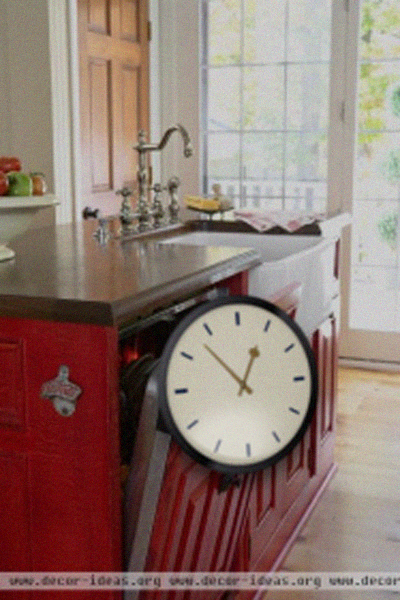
12.53
